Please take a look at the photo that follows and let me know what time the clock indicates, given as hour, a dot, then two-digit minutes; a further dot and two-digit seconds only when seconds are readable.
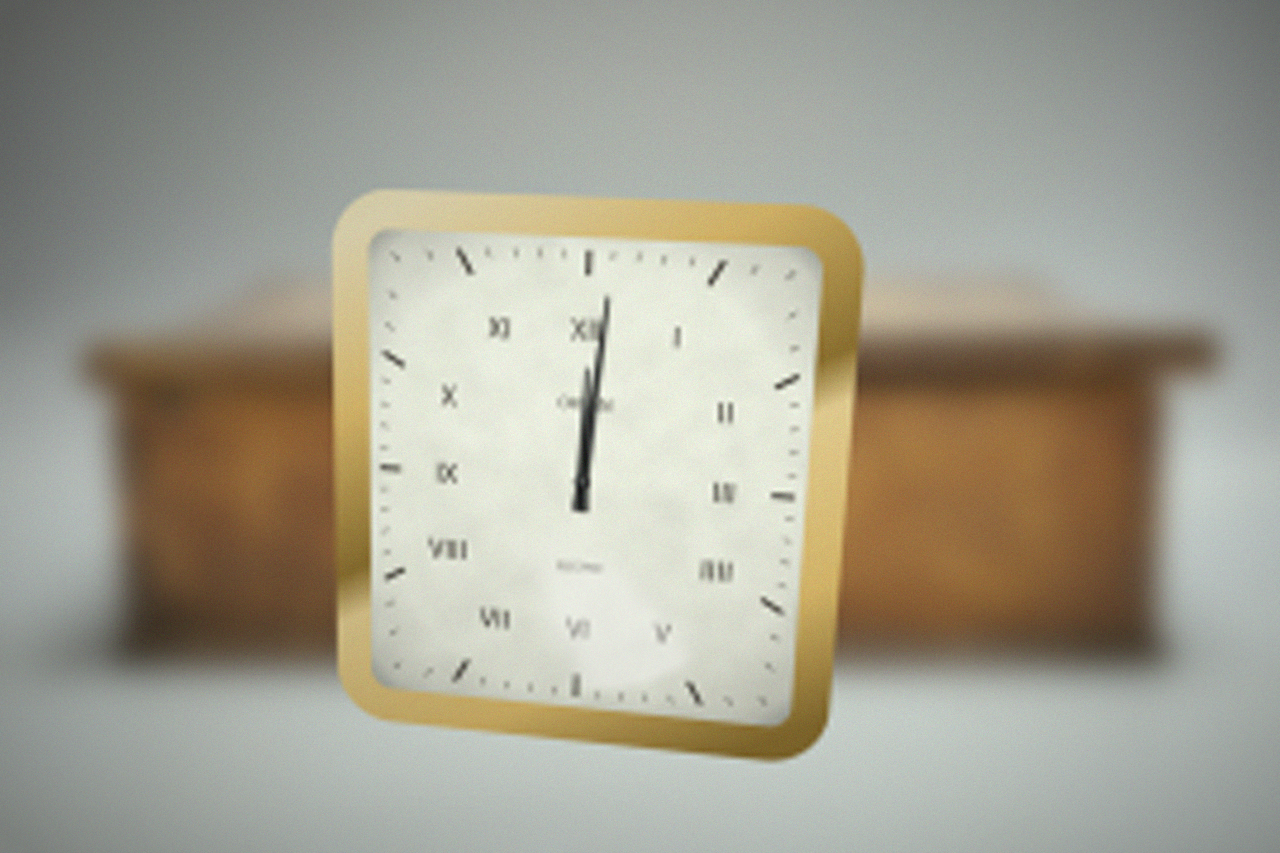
12.01
